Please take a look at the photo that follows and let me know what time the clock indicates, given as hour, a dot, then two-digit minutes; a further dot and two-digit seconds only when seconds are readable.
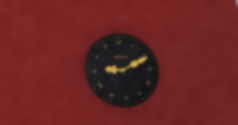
9.11
